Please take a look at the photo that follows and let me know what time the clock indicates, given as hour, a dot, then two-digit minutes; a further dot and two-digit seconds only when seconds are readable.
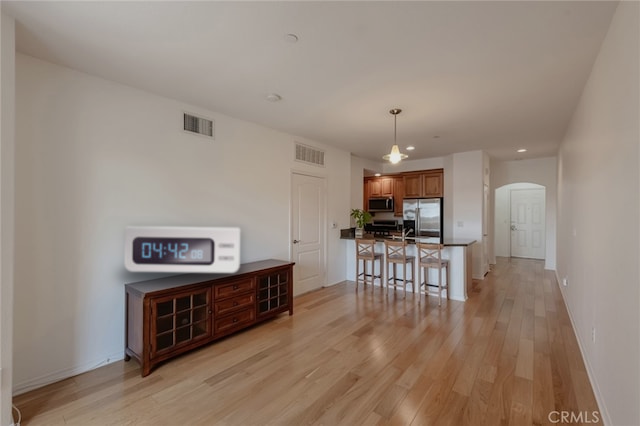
4.42
